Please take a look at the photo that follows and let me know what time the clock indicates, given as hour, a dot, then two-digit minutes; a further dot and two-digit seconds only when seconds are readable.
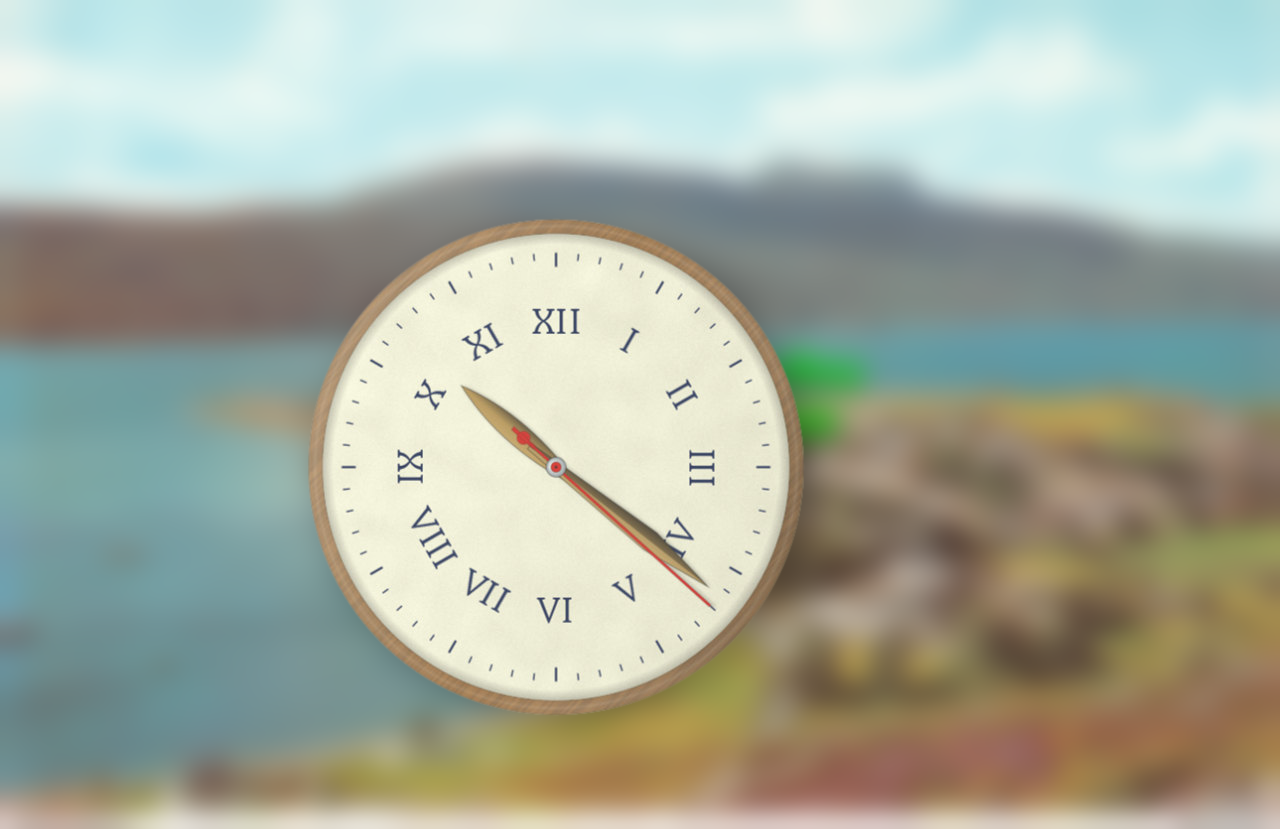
10.21.22
